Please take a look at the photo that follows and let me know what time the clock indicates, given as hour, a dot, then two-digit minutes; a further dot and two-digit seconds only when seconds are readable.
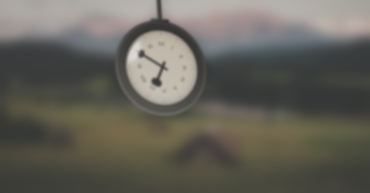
6.50
